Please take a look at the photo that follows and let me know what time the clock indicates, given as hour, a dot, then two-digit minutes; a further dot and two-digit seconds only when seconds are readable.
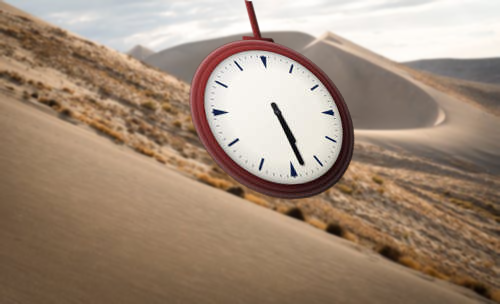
5.28
